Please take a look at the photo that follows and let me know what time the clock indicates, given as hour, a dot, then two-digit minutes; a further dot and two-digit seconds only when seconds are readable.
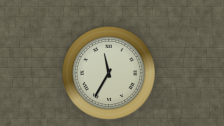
11.35
